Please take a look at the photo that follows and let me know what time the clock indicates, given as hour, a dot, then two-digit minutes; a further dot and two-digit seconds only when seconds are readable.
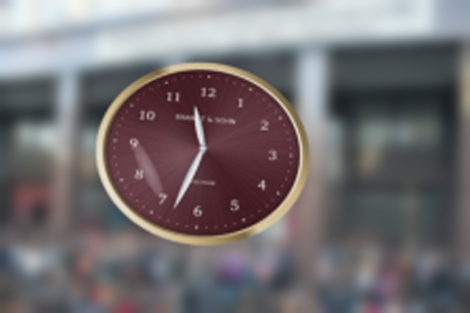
11.33
